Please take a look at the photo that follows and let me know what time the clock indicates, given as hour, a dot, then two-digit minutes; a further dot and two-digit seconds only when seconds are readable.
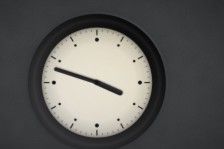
3.48
